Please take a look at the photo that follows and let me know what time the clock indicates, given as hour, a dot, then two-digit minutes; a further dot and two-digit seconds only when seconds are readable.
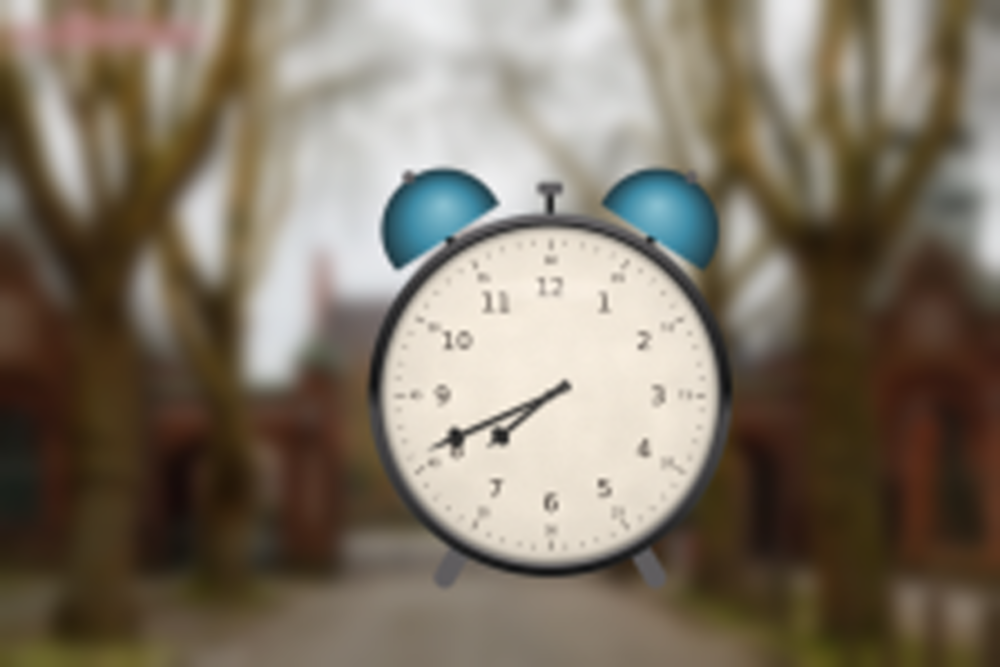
7.41
